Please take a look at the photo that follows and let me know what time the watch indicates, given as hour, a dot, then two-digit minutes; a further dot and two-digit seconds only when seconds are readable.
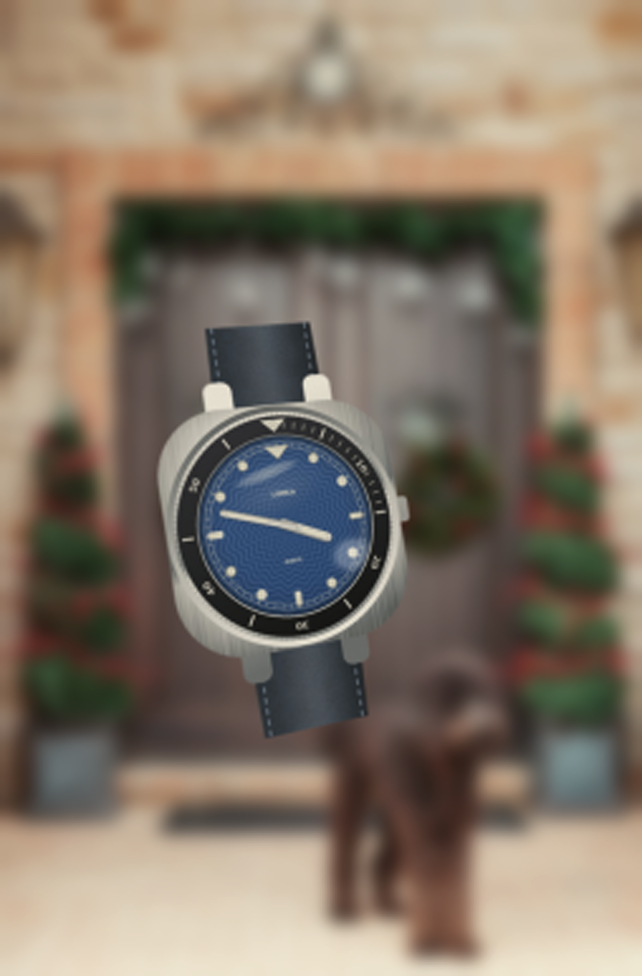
3.48
